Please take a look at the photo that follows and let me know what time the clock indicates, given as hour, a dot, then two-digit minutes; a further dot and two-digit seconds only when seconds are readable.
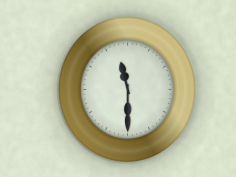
11.30
